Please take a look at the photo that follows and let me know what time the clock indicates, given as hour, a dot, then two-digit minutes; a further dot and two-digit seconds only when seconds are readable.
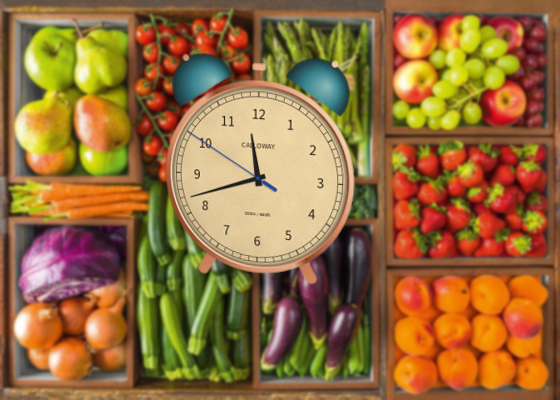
11.41.50
